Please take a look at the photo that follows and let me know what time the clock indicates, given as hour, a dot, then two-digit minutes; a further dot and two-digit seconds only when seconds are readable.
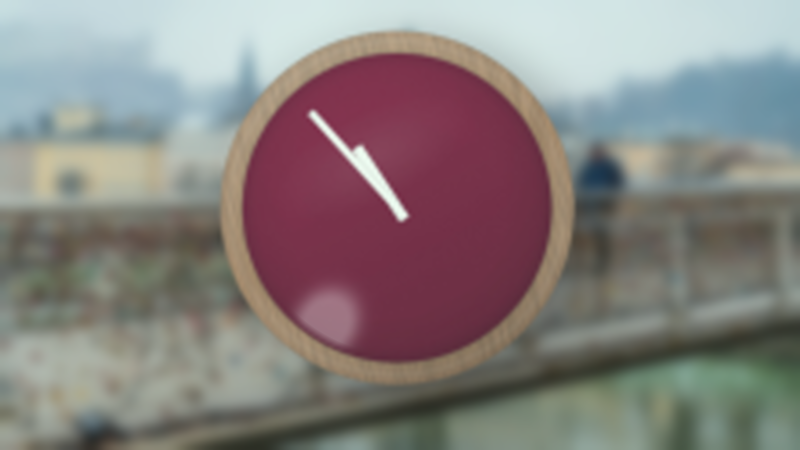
10.53
